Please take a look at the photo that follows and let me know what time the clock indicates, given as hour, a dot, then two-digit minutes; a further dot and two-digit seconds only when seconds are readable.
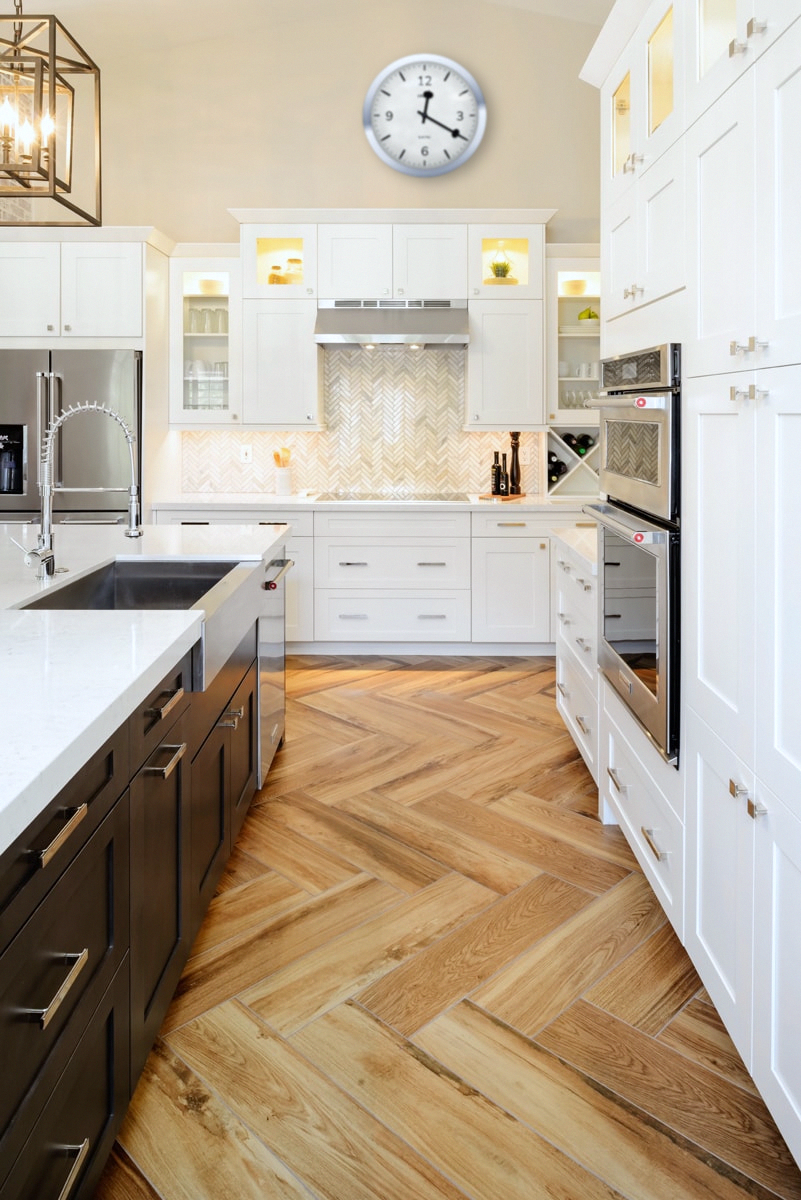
12.20
